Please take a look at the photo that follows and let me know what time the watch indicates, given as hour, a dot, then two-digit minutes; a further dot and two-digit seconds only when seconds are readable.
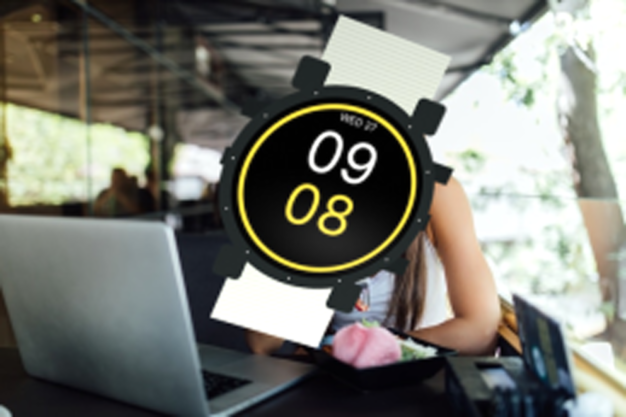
9.08
